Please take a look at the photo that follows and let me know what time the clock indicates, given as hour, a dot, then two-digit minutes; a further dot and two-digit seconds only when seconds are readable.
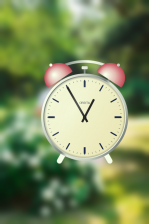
12.55
